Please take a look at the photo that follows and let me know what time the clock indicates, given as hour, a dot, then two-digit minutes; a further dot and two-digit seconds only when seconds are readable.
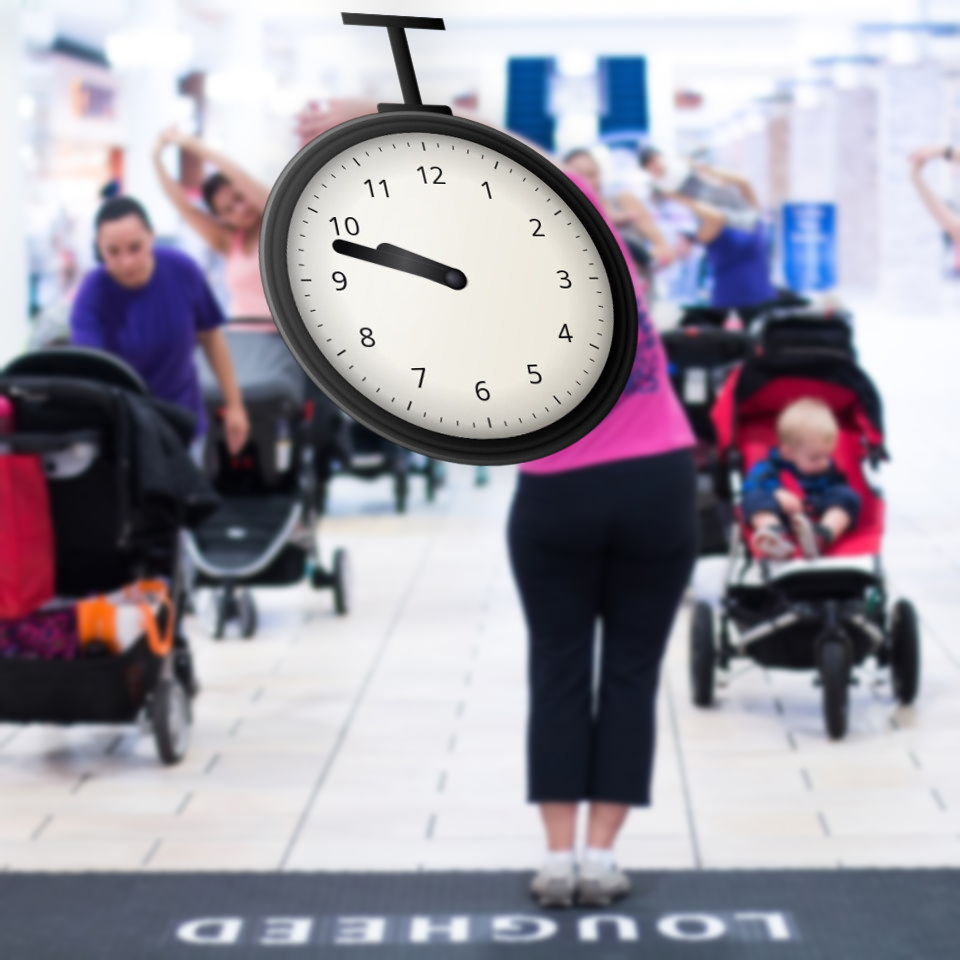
9.48
